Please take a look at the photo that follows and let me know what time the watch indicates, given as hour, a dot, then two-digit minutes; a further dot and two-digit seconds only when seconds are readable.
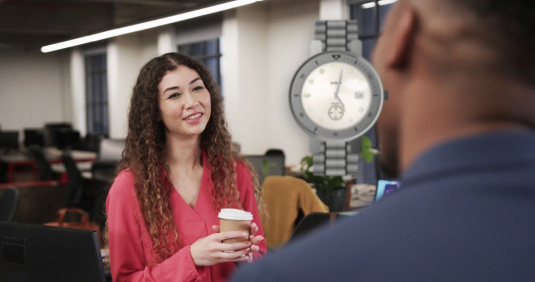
5.02
